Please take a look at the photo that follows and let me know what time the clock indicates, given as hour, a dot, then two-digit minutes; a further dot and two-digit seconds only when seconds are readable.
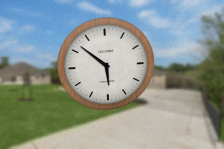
5.52
